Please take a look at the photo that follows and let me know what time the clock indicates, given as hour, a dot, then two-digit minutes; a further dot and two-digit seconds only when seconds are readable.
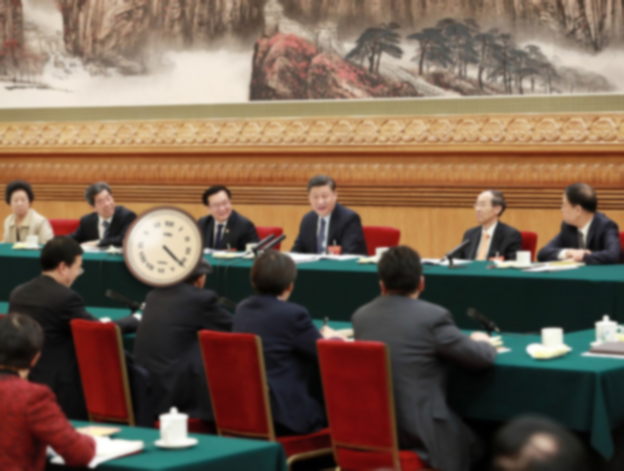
4.21
